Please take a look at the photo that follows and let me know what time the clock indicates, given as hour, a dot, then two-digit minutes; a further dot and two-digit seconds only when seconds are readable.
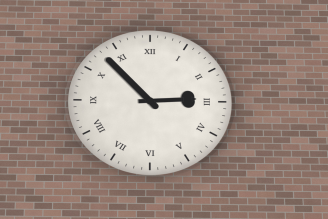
2.53
